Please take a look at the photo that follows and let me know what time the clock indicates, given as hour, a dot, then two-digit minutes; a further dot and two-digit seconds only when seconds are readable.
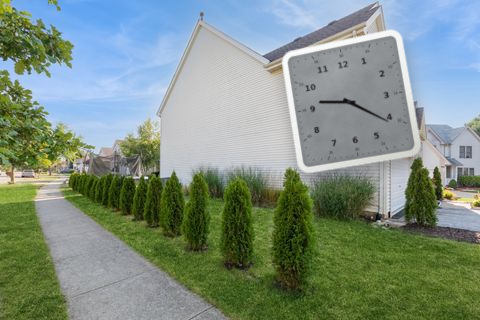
9.21
